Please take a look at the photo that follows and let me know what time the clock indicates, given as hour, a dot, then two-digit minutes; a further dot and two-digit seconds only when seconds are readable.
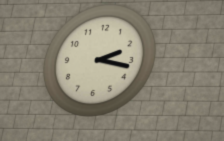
2.17
